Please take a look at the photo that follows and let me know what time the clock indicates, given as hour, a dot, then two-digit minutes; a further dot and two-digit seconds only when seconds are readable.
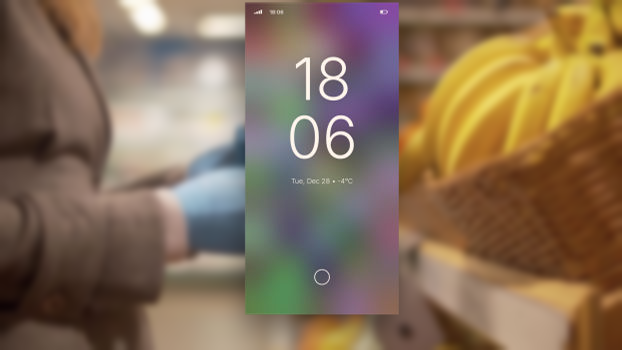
18.06
